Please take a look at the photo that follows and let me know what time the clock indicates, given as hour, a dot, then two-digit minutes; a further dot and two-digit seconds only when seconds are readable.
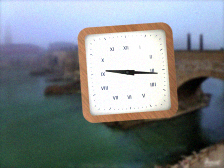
9.16
